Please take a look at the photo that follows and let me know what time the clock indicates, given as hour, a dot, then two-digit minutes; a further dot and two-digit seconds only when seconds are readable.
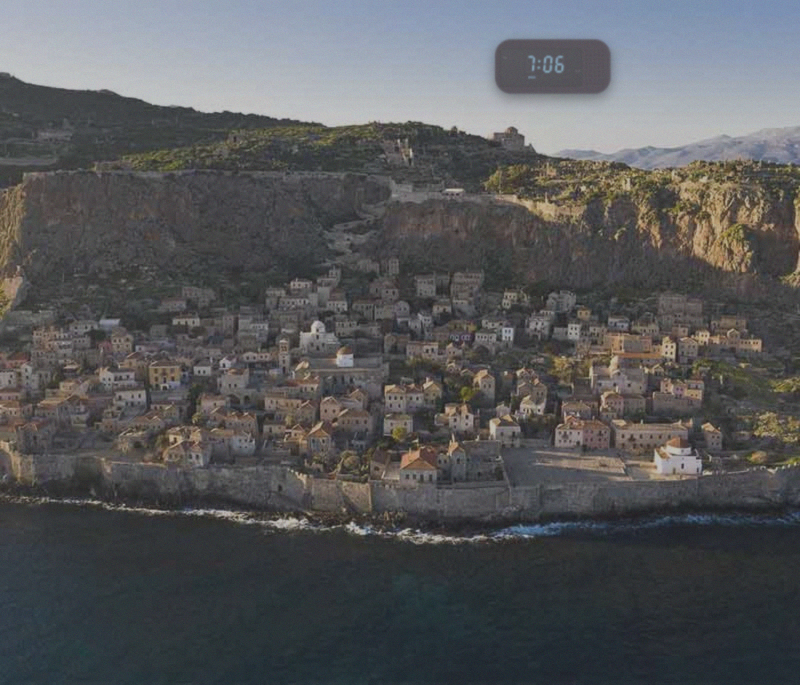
7.06
